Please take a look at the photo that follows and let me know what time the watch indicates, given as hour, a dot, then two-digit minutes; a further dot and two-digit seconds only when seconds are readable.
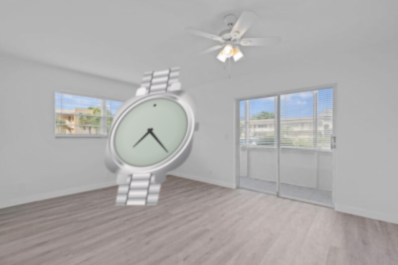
7.23
